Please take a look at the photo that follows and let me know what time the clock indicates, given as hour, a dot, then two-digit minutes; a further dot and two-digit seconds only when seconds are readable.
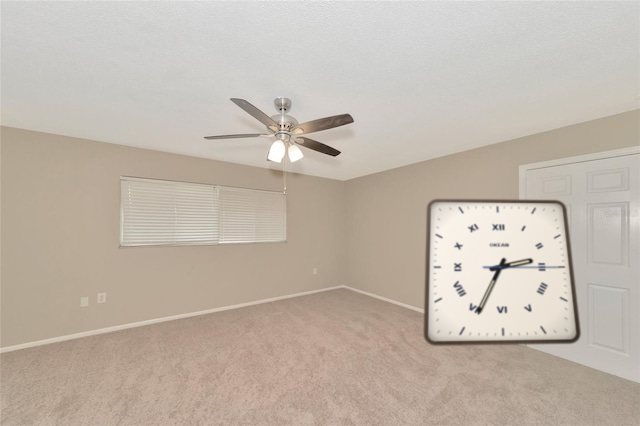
2.34.15
